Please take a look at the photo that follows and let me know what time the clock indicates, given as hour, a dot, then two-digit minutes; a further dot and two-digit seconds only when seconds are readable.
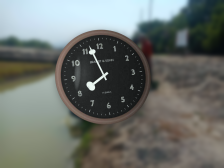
7.57
